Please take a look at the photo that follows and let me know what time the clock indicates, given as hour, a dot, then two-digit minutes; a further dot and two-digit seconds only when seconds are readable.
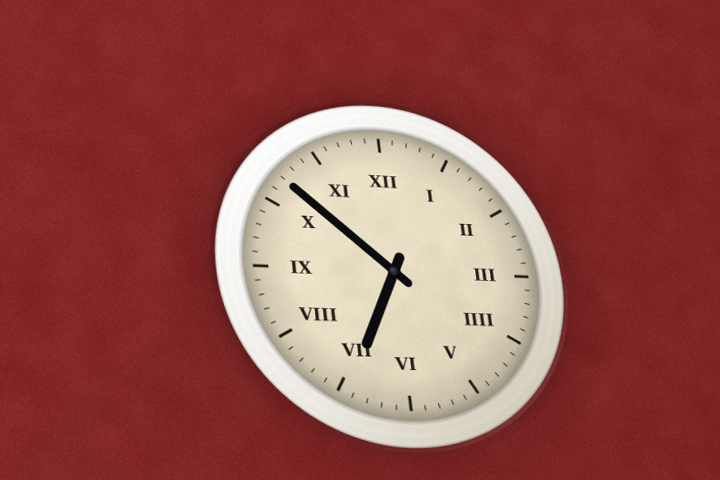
6.52
